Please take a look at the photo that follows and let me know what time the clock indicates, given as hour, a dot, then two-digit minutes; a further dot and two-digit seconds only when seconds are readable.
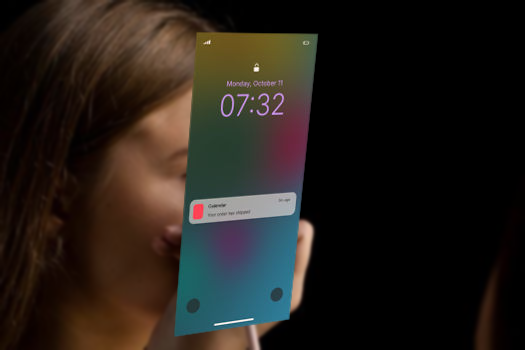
7.32
